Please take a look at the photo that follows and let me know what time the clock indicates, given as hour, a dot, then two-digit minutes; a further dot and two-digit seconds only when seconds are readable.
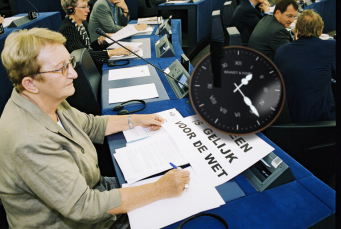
1.24
